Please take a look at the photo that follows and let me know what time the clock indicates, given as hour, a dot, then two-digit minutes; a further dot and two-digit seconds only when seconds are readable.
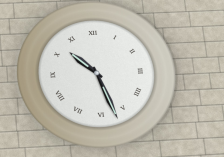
10.27
